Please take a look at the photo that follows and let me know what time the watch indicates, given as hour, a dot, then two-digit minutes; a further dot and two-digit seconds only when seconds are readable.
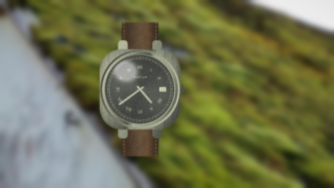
4.39
